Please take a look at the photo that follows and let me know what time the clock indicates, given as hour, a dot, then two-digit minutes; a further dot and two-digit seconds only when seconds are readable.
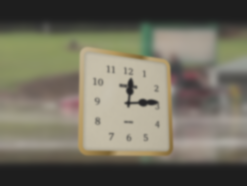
12.14
